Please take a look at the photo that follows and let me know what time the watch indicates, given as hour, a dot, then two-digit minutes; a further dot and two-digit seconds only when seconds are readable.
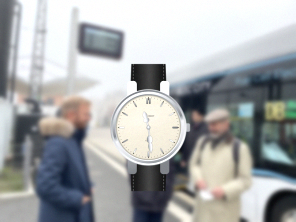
11.29
